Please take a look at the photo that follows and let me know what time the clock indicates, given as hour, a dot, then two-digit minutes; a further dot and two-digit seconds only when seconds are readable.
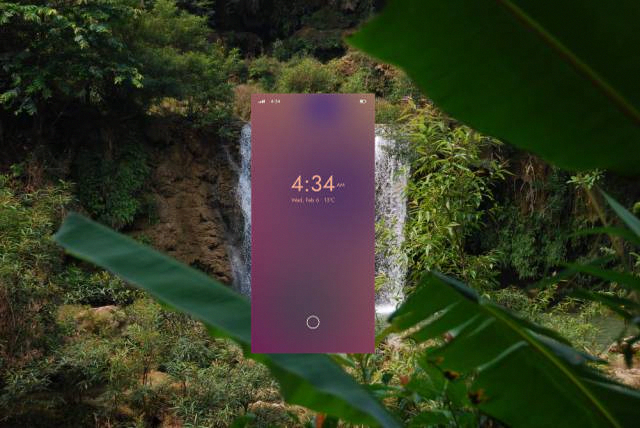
4.34
